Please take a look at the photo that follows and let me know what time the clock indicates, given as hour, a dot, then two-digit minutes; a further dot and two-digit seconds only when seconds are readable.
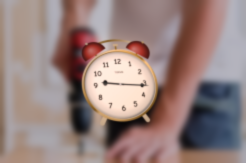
9.16
